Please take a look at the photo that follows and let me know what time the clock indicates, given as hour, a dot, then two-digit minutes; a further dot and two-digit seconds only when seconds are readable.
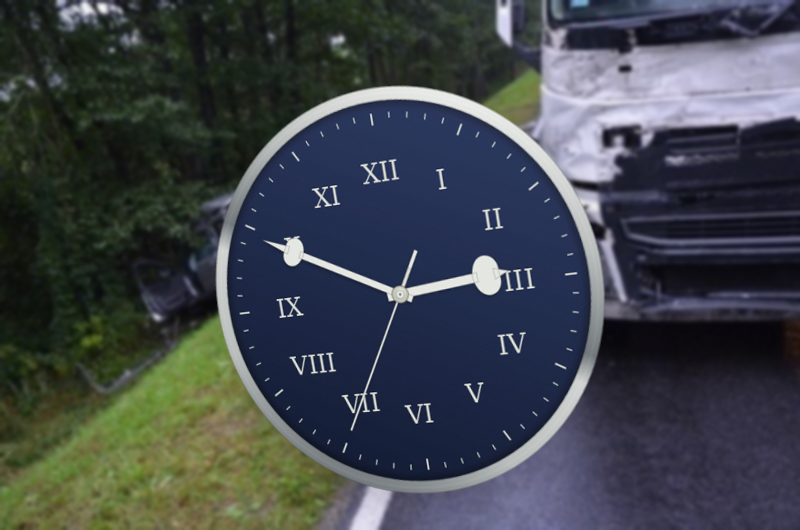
2.49.35
